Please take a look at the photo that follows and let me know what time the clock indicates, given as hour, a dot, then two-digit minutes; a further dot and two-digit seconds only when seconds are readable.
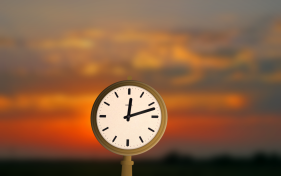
12.12
